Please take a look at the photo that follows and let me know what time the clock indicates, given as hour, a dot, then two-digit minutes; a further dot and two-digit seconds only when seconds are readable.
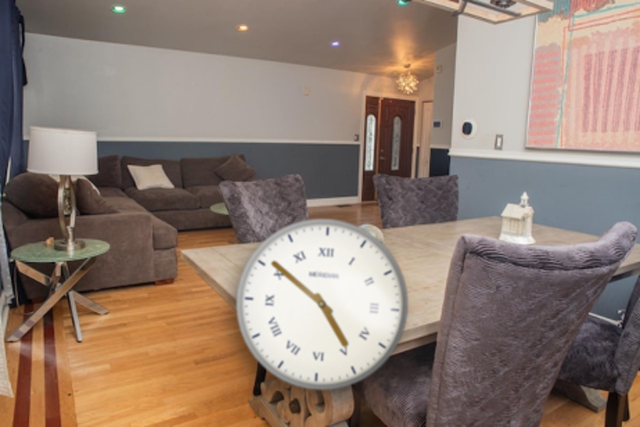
4.51
